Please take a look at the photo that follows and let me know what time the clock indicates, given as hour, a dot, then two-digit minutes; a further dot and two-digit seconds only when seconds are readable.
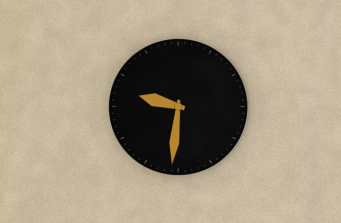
9.31
